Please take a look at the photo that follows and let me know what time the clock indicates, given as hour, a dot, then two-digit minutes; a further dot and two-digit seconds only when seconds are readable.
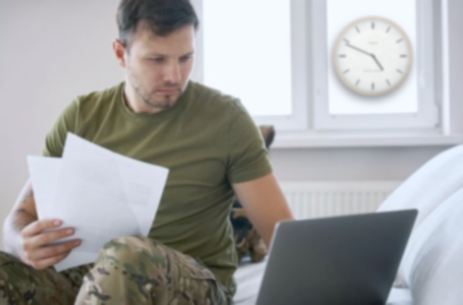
4.49
